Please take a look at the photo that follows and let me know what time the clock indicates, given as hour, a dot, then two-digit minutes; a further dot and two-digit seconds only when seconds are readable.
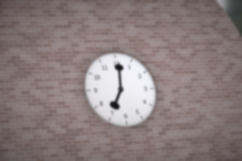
7.01
